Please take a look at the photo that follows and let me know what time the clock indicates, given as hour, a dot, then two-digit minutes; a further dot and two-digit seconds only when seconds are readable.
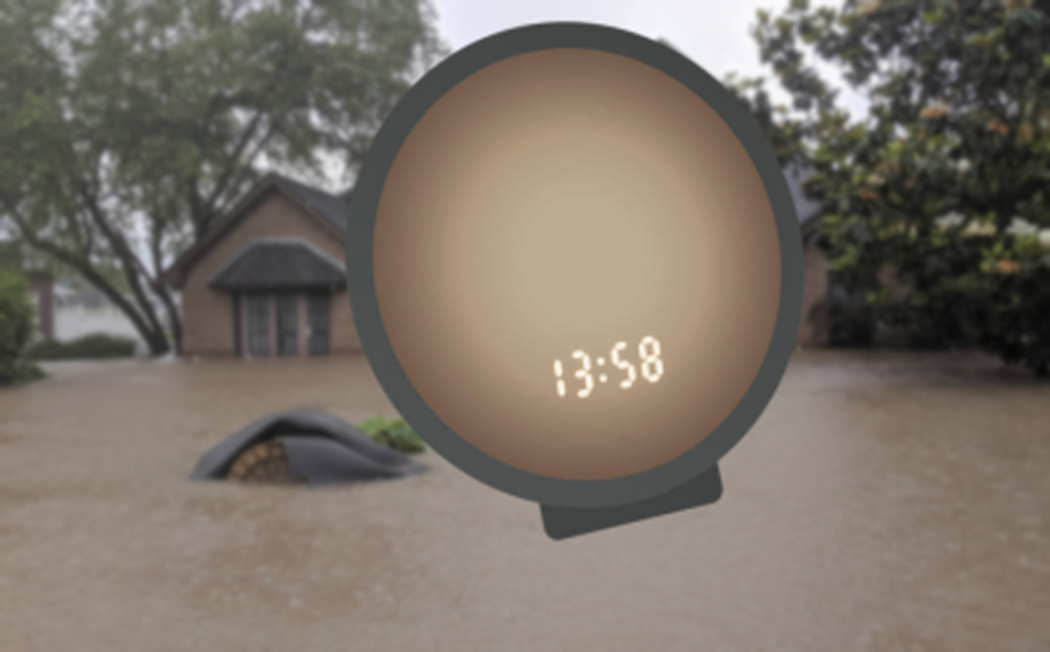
13.58
